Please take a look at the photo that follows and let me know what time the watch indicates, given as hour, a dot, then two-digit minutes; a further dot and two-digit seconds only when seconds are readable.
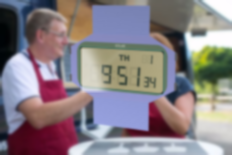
9.51
